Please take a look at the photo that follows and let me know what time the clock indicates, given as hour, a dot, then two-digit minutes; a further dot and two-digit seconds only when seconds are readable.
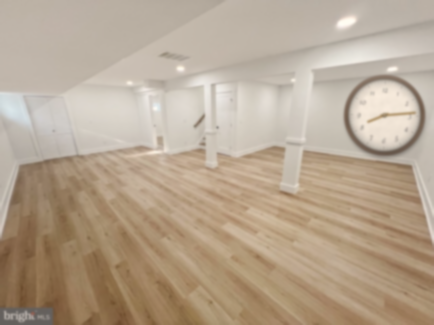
8.14
